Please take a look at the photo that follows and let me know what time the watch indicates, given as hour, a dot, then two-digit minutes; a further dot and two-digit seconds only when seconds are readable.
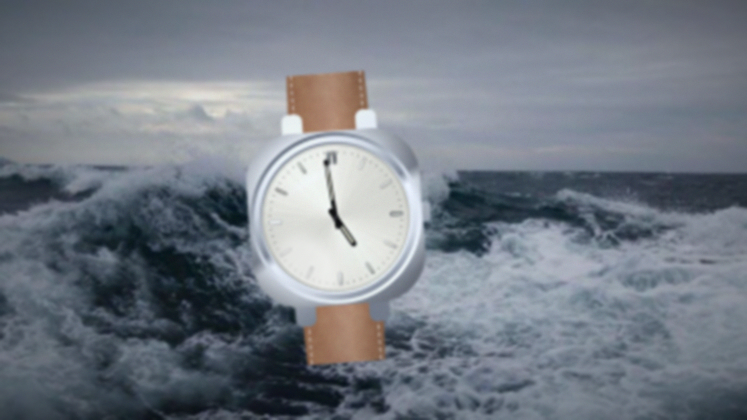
4.59
